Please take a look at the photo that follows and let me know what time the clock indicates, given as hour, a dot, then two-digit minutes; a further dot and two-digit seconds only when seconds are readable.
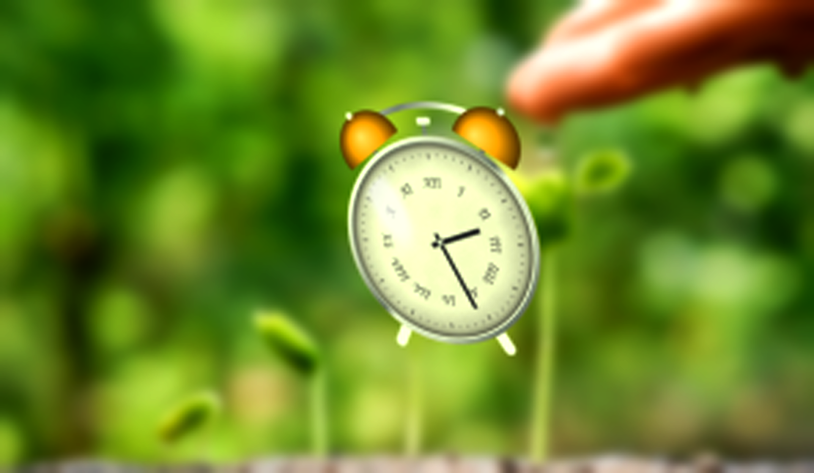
2.26
